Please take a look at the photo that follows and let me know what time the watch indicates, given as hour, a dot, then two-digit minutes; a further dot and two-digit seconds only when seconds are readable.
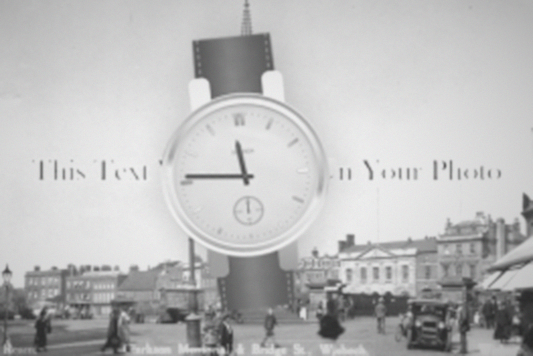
11.46
